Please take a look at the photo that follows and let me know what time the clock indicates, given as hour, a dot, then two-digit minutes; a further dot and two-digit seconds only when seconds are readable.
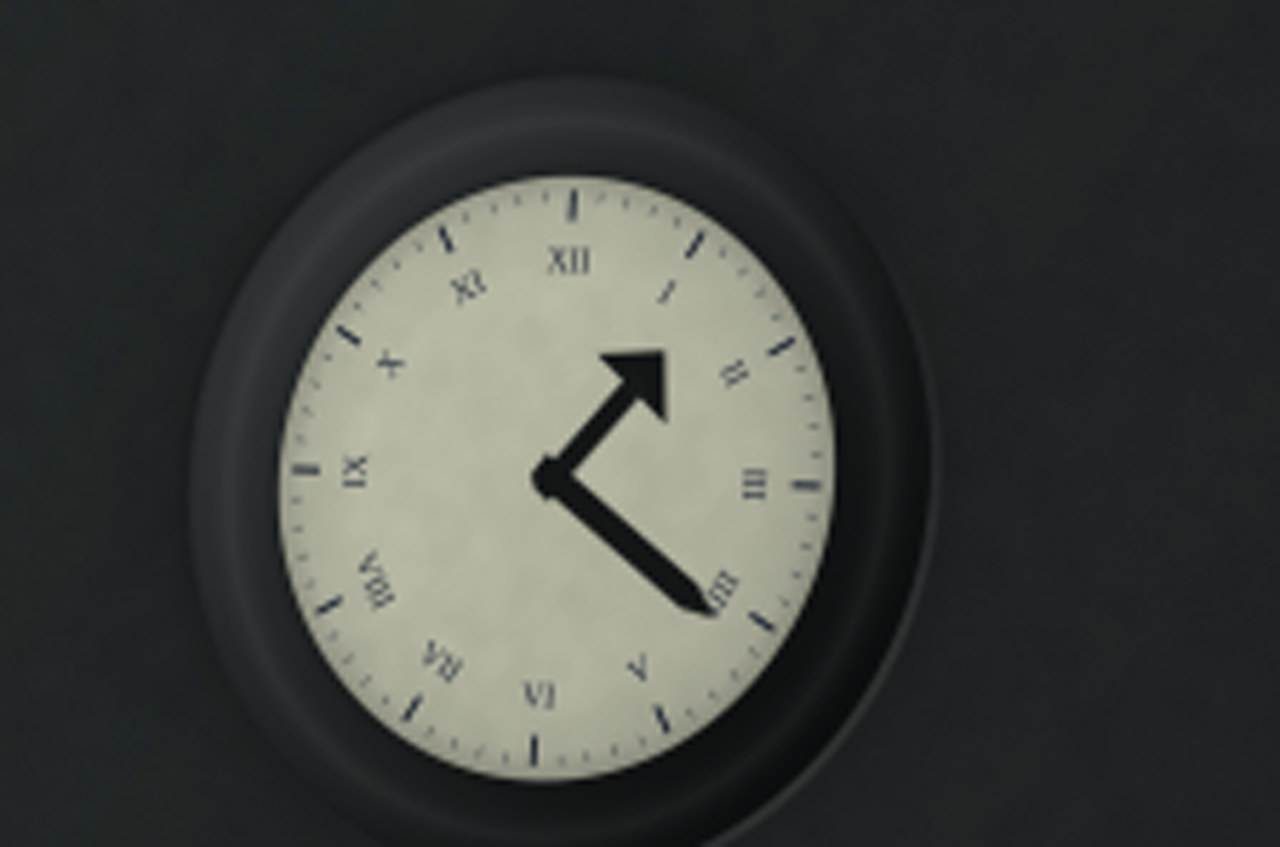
1.21
